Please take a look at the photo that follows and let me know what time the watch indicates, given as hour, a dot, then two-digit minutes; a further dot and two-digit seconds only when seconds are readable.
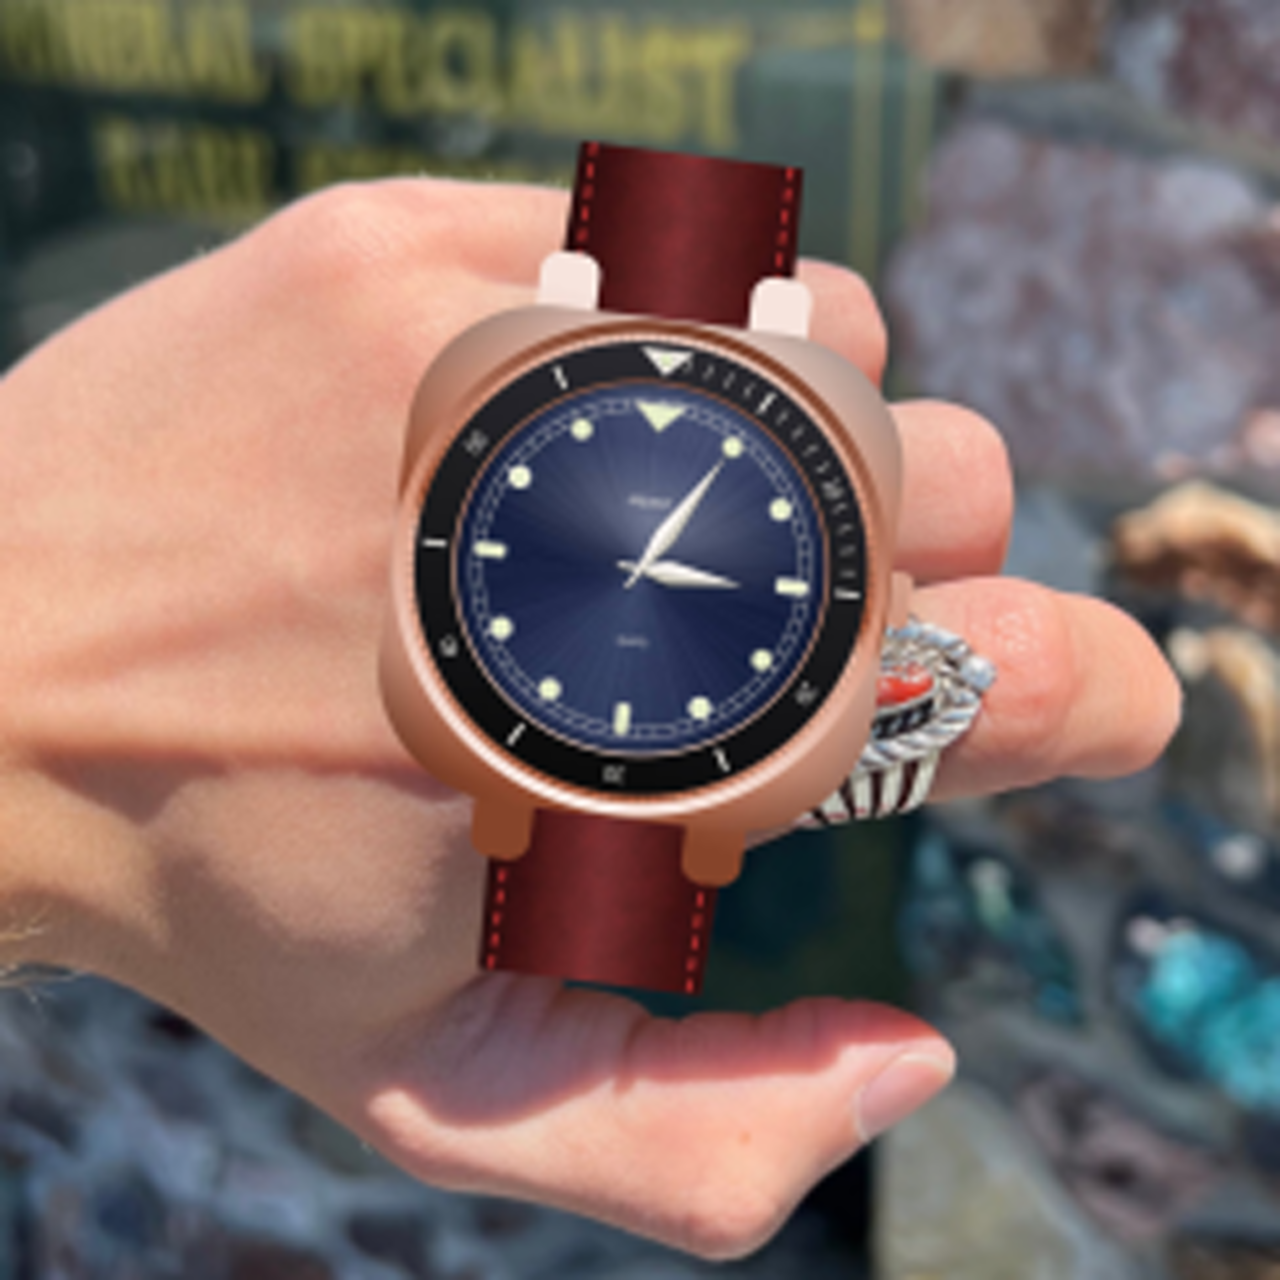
3.05
